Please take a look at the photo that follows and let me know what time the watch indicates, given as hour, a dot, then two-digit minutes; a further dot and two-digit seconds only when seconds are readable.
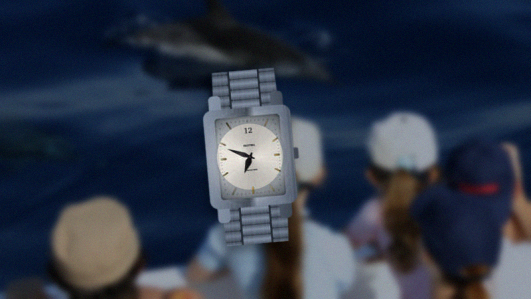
6.49
